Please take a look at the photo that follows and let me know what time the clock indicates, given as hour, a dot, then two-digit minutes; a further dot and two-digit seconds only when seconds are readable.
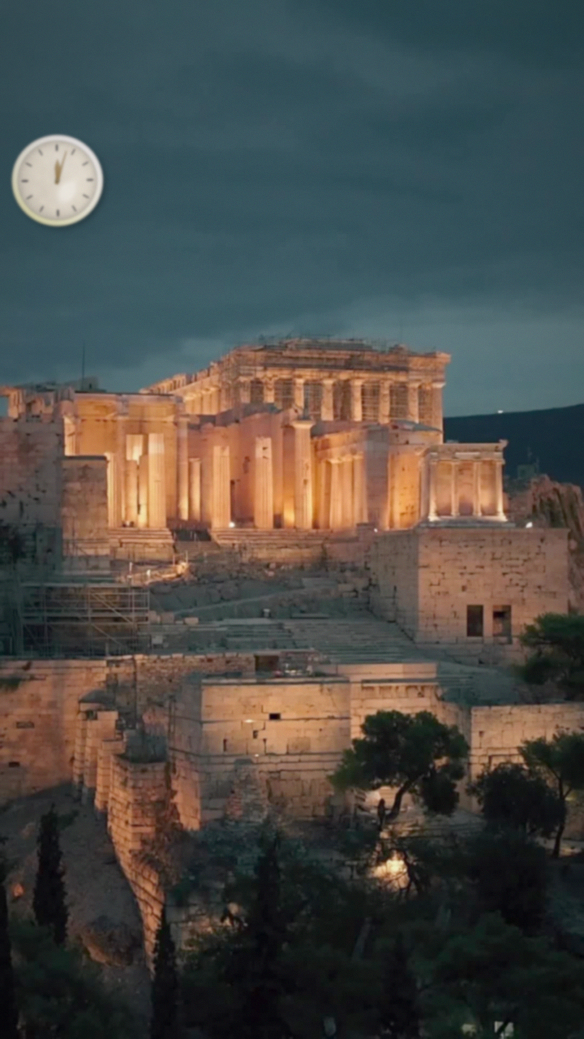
12.03
